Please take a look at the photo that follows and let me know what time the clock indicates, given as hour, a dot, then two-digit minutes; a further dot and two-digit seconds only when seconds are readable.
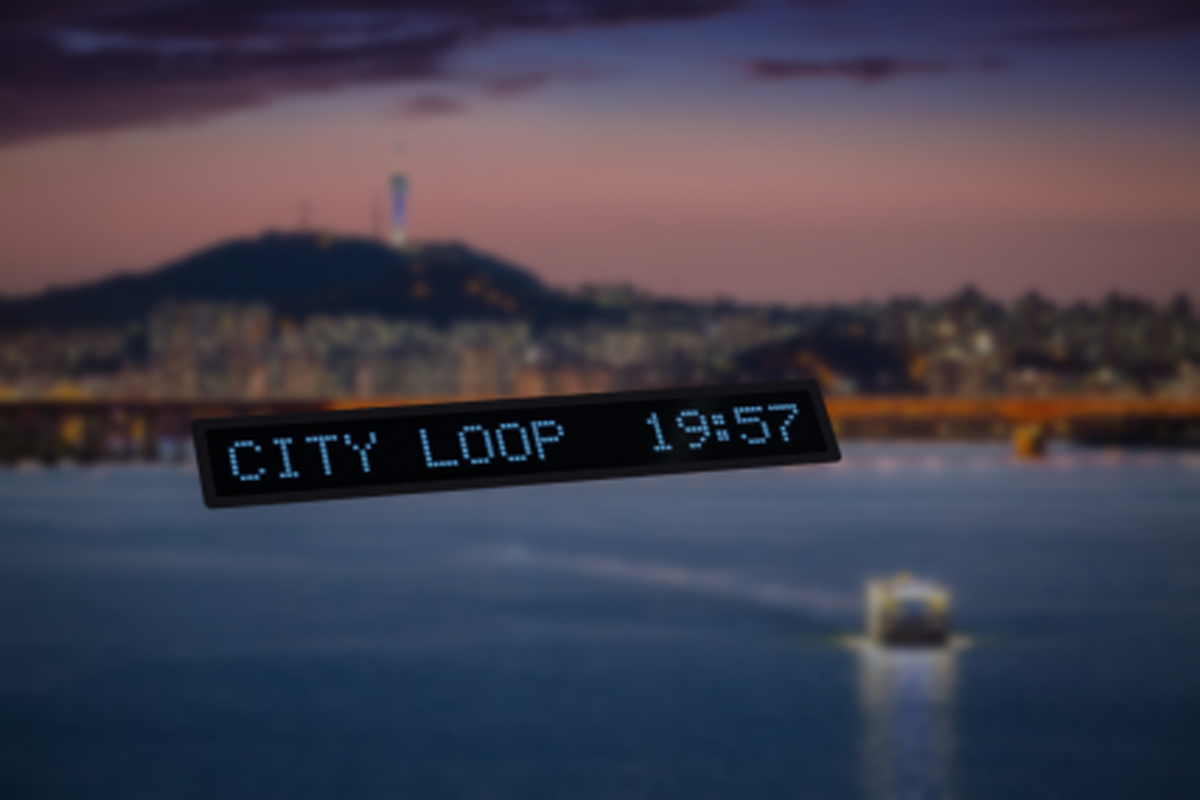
19.57
